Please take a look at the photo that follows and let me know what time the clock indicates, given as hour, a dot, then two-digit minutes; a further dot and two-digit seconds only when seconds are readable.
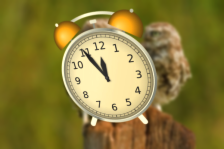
11.55
